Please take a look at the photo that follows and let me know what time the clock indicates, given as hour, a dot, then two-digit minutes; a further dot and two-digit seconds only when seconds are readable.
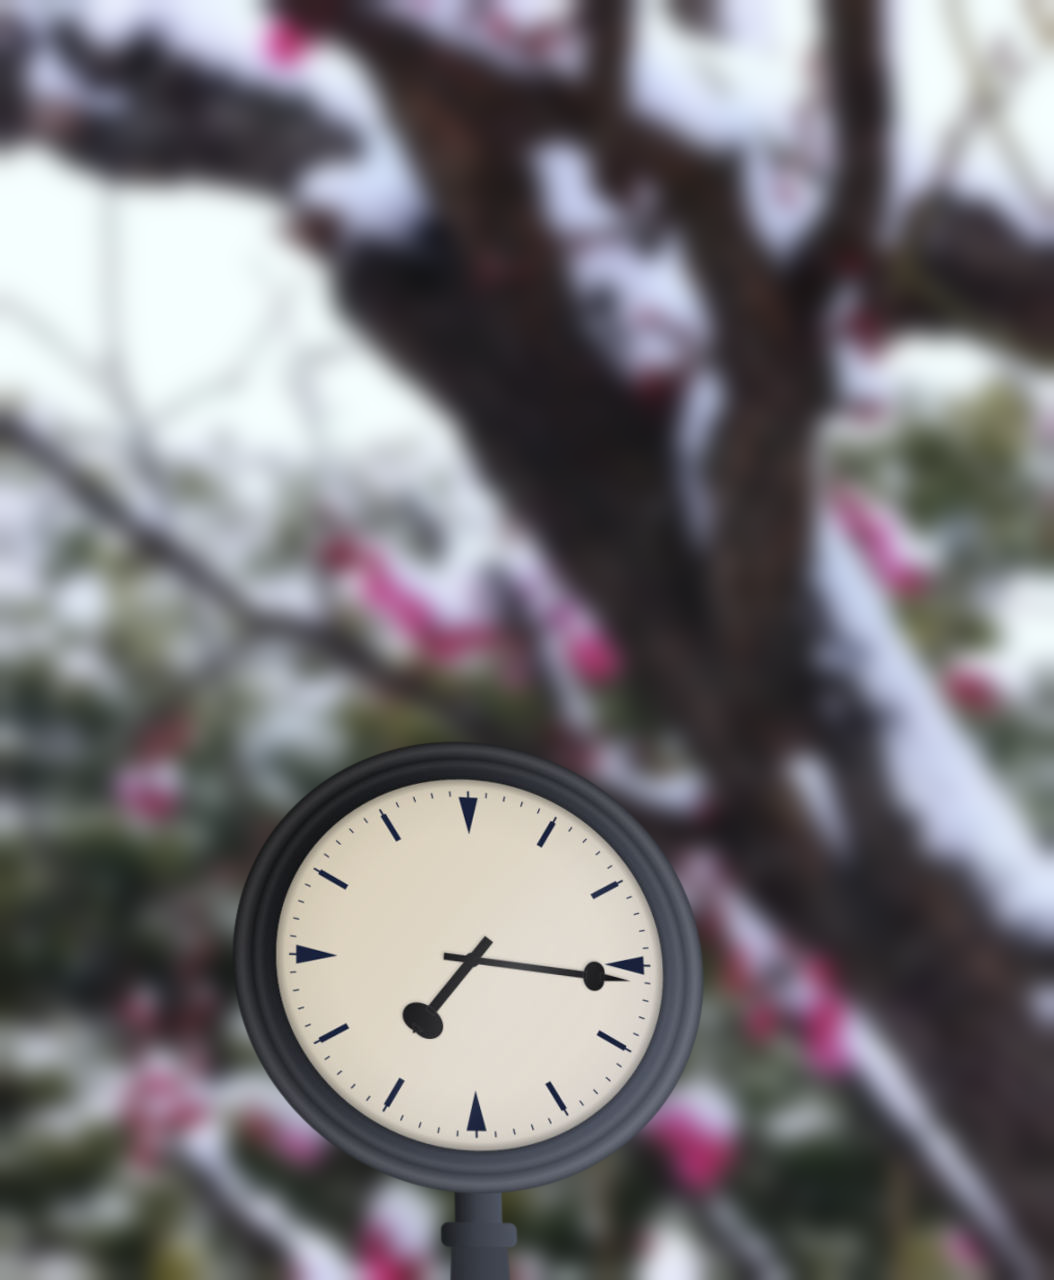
7.16
